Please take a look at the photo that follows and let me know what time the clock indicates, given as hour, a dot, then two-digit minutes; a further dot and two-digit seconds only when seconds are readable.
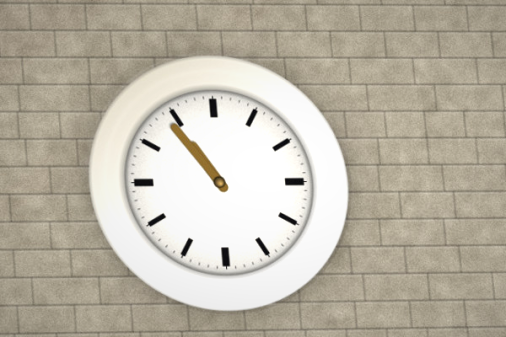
10.54
